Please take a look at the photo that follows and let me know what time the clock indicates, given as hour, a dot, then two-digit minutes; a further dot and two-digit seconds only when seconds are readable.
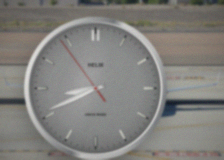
8.40.54
